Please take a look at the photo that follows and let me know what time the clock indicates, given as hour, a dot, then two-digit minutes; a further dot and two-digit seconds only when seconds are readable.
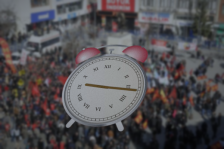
9.16
